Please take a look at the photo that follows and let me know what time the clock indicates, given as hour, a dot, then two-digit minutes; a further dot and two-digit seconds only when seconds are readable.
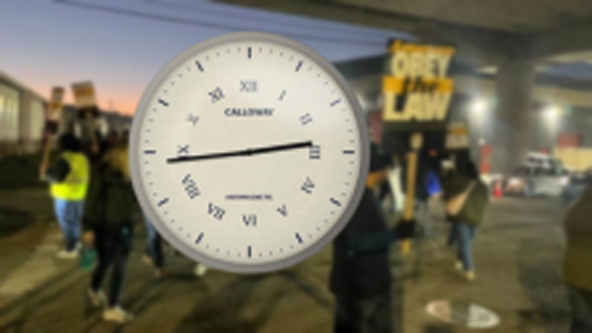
2.44
